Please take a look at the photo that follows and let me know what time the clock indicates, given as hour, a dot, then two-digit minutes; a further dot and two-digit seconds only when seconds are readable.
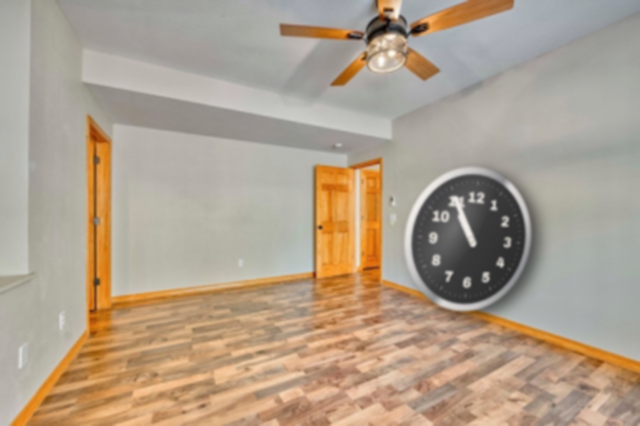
10.55
